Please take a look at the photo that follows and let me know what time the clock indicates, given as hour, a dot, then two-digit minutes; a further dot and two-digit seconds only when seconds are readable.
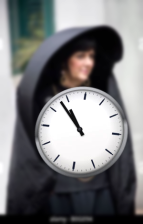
10.53
